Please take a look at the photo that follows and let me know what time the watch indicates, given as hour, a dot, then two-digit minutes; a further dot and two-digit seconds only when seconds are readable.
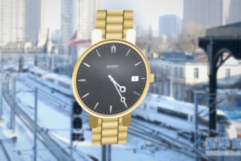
4.25
